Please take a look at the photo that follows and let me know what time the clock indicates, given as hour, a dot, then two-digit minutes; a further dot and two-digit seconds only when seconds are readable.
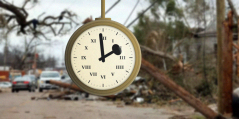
1.59
